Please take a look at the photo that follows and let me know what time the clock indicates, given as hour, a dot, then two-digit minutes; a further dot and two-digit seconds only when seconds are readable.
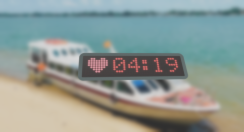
4.19
